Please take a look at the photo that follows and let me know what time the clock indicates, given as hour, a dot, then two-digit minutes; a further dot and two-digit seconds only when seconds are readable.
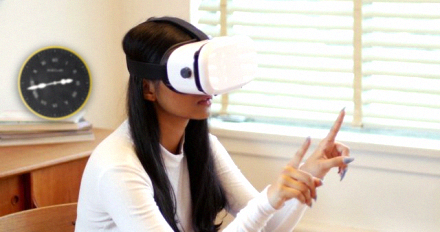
2.43
